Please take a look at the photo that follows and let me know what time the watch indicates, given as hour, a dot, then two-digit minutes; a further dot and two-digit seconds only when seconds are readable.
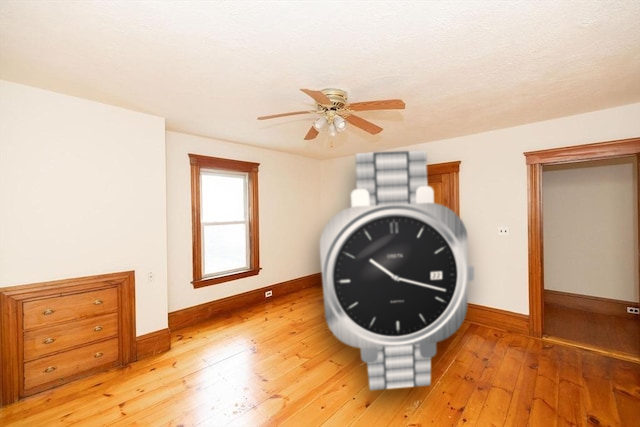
10.18
